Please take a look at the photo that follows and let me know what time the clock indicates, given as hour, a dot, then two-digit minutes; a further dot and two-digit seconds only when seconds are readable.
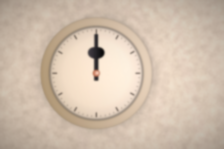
12.00
